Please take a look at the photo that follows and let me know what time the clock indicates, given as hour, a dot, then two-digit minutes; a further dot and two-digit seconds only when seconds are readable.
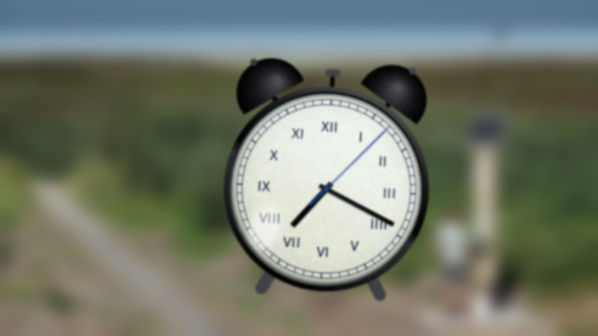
7.19.07
